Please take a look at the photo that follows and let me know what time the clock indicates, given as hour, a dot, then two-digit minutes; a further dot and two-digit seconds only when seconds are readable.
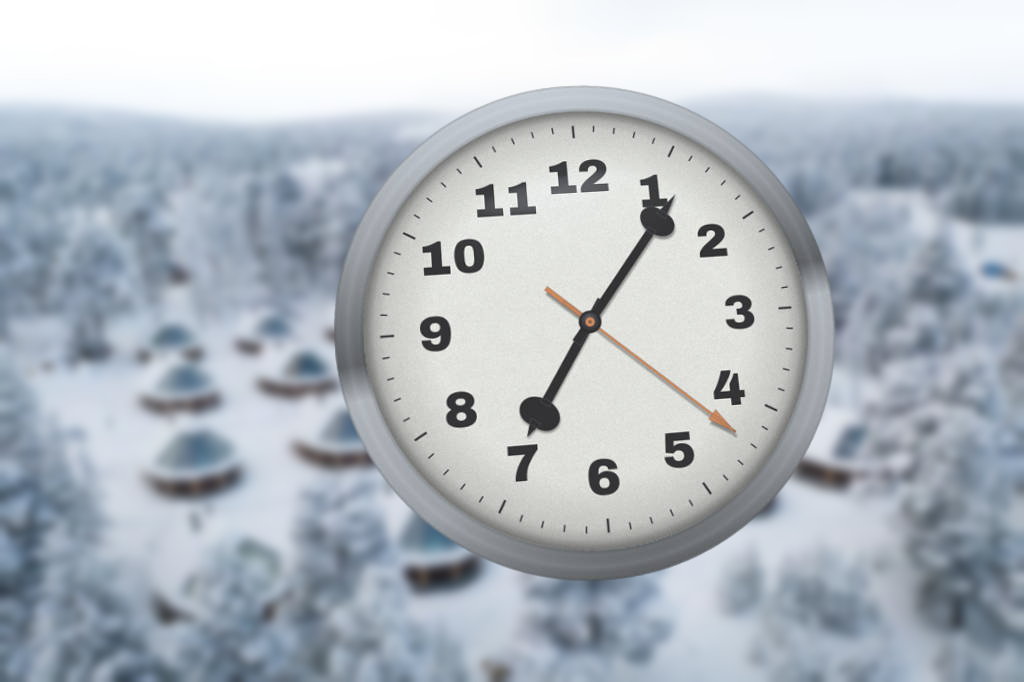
7.06.22
